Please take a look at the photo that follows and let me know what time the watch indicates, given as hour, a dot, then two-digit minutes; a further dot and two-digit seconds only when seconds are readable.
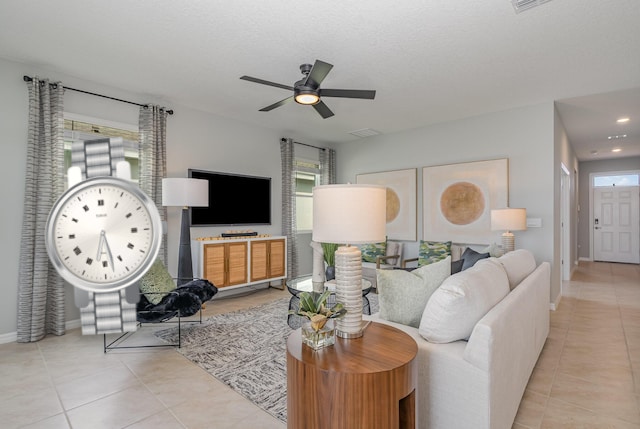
6.28
